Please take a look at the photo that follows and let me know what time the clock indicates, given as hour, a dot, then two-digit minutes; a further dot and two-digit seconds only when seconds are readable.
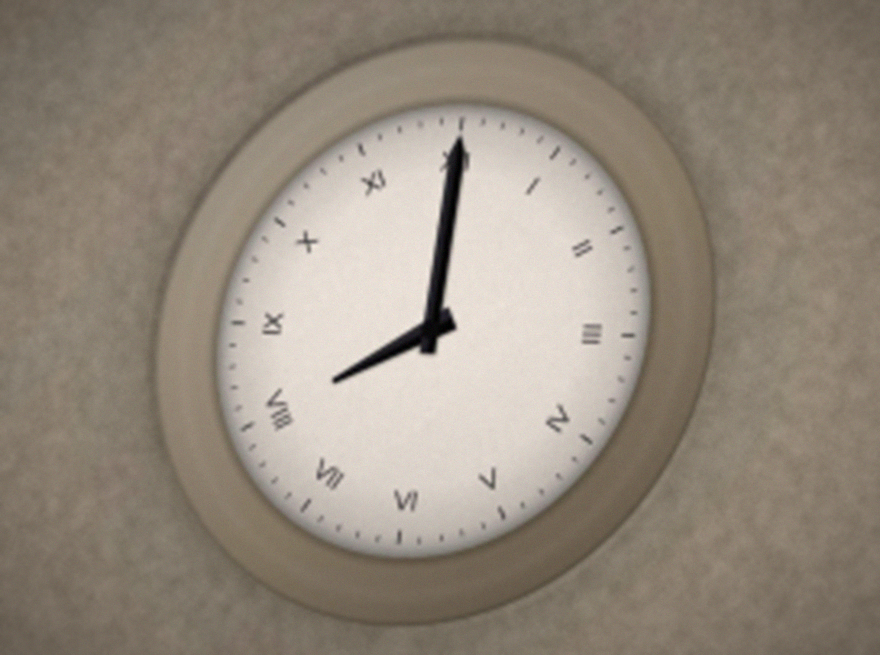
8.00
